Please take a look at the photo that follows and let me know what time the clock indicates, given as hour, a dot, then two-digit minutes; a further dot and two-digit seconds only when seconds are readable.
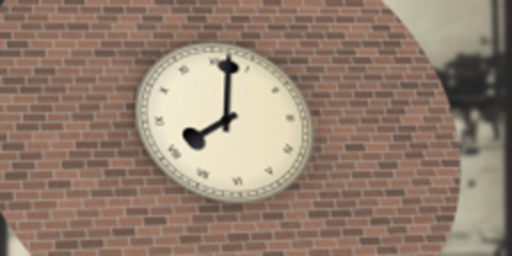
8.02
